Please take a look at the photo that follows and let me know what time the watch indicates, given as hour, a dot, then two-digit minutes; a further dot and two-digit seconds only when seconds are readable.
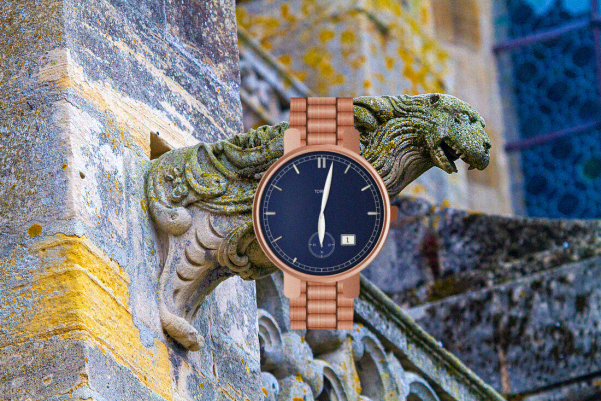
6.02
